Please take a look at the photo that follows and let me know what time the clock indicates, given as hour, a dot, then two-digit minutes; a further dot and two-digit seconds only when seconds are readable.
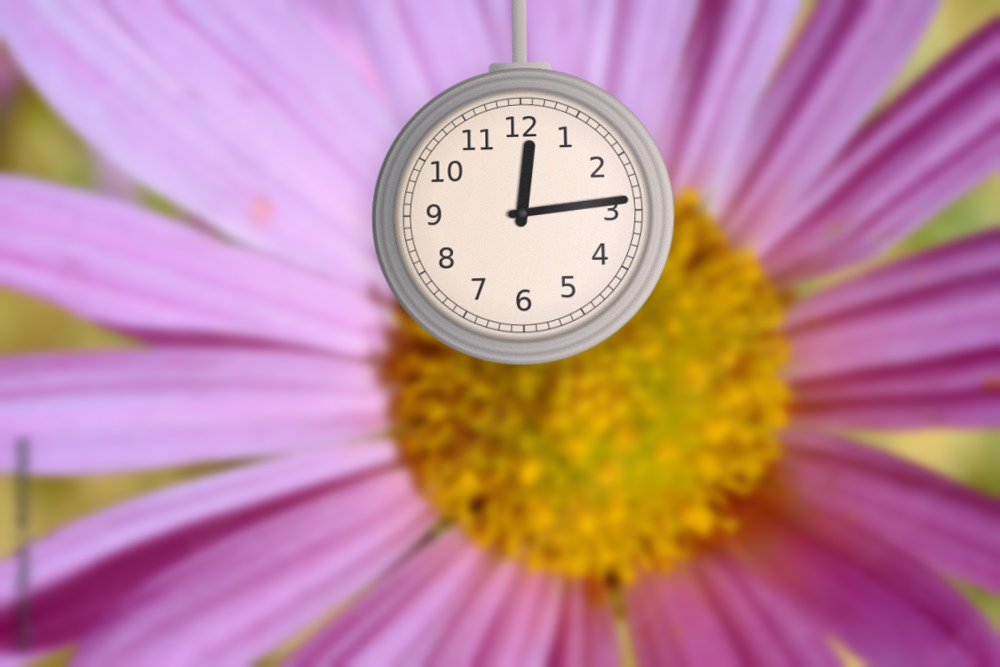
12.14
